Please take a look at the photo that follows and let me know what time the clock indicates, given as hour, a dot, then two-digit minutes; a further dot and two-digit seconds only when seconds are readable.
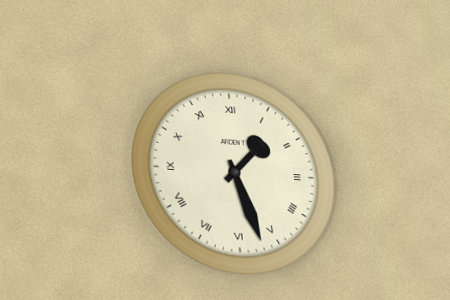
1.27
